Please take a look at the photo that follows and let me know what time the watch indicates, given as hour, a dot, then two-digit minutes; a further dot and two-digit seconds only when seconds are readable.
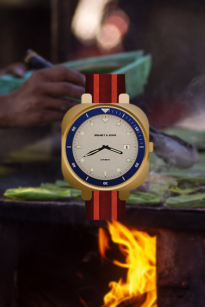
3.41
